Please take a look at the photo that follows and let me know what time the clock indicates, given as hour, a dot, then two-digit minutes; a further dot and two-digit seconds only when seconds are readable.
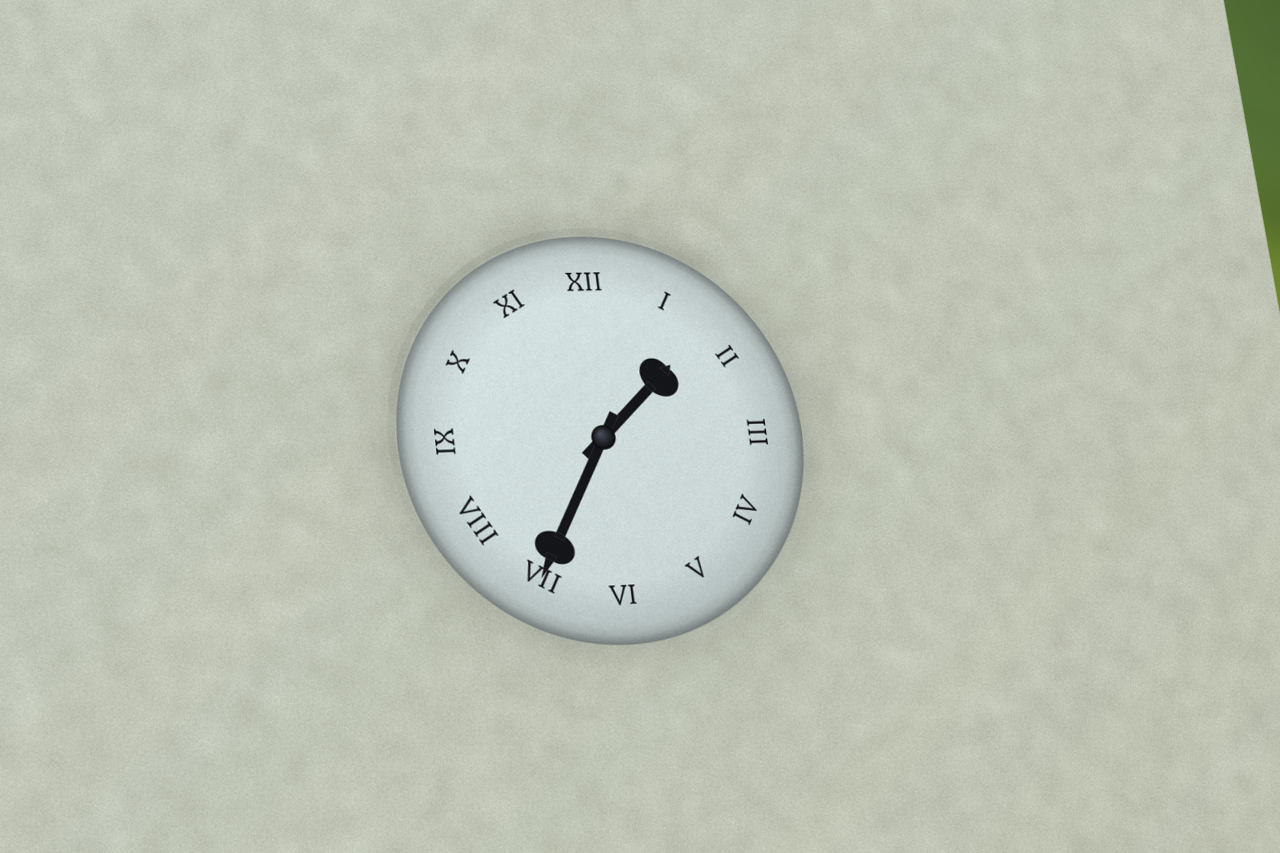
1.35
